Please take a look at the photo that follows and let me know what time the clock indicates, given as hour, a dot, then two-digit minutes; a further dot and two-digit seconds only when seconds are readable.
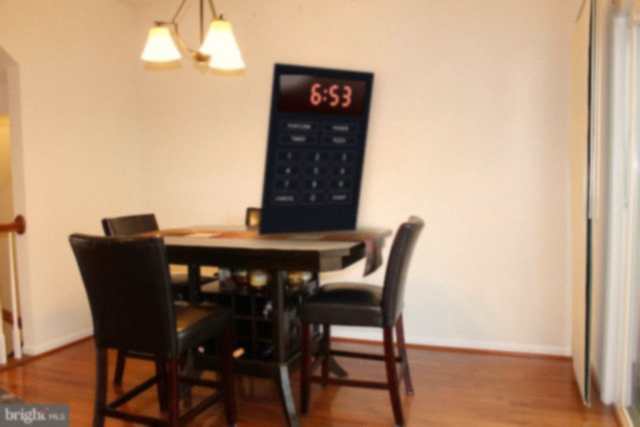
6.53
